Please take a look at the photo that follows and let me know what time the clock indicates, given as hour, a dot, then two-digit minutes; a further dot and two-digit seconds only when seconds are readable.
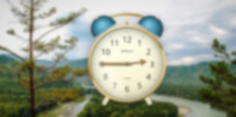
2.45
